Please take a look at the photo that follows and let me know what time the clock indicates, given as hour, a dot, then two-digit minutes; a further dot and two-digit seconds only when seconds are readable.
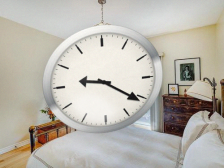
9.21
